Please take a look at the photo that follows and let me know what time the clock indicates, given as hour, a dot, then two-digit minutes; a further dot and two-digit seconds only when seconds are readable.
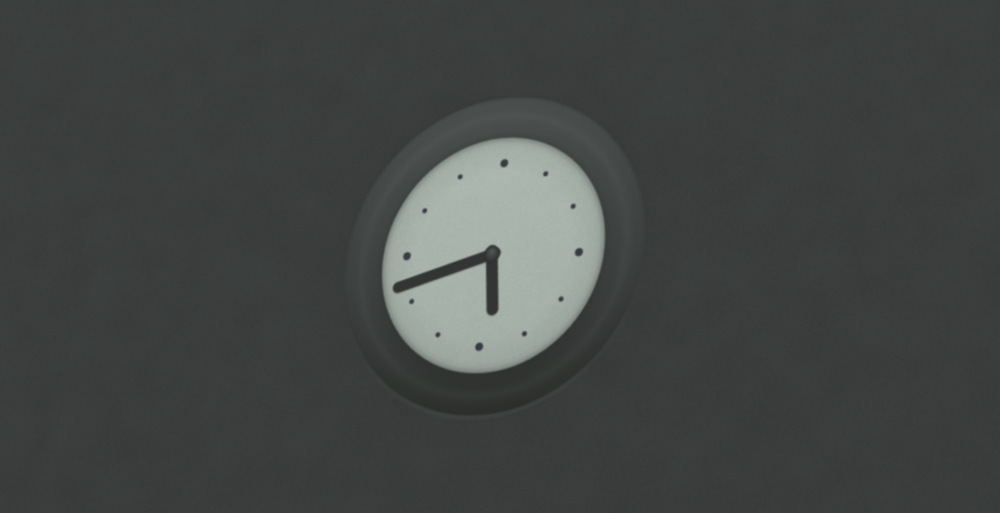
5.42
